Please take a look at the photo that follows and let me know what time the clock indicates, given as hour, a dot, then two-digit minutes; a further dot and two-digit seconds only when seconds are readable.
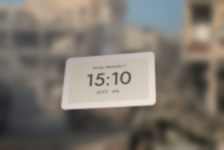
15.10
